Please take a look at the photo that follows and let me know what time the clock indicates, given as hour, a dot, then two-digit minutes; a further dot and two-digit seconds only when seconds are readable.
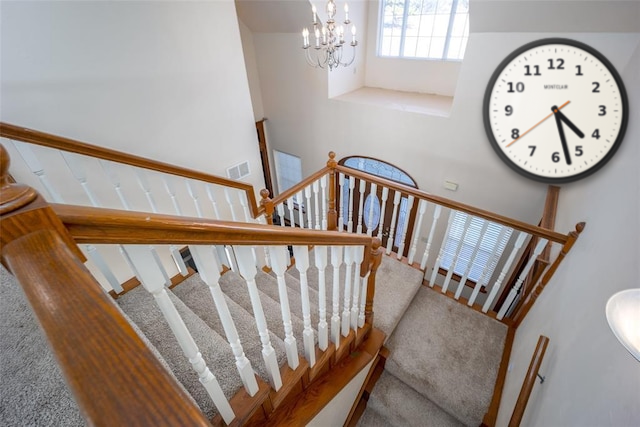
4.27.39
